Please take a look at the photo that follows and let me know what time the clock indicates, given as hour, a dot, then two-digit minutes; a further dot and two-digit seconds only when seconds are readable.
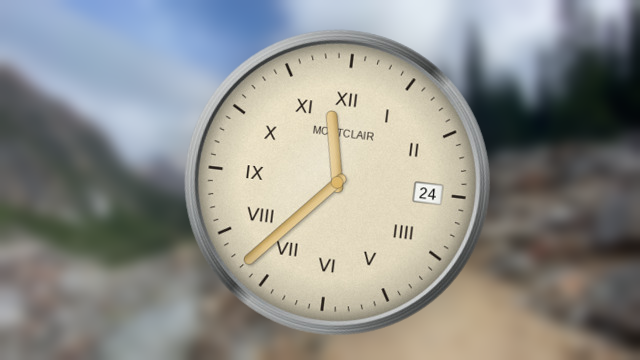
11.37
